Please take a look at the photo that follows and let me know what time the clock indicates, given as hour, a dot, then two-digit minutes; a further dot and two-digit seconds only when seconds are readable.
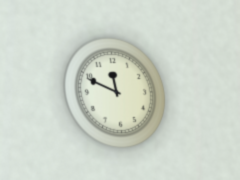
11.49
